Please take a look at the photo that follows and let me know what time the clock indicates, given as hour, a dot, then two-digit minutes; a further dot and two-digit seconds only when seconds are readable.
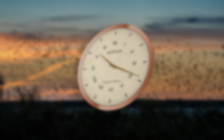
10.19
